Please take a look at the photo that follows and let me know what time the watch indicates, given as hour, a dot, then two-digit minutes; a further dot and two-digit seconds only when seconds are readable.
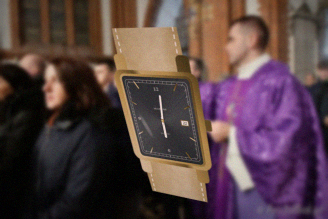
6.01
